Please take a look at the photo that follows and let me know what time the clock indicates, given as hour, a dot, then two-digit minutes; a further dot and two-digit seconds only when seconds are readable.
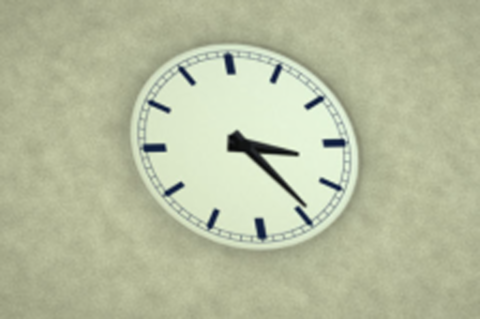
3.24
